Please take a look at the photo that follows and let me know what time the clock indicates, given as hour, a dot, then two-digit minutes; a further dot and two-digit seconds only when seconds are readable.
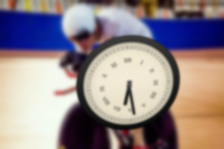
6.29
